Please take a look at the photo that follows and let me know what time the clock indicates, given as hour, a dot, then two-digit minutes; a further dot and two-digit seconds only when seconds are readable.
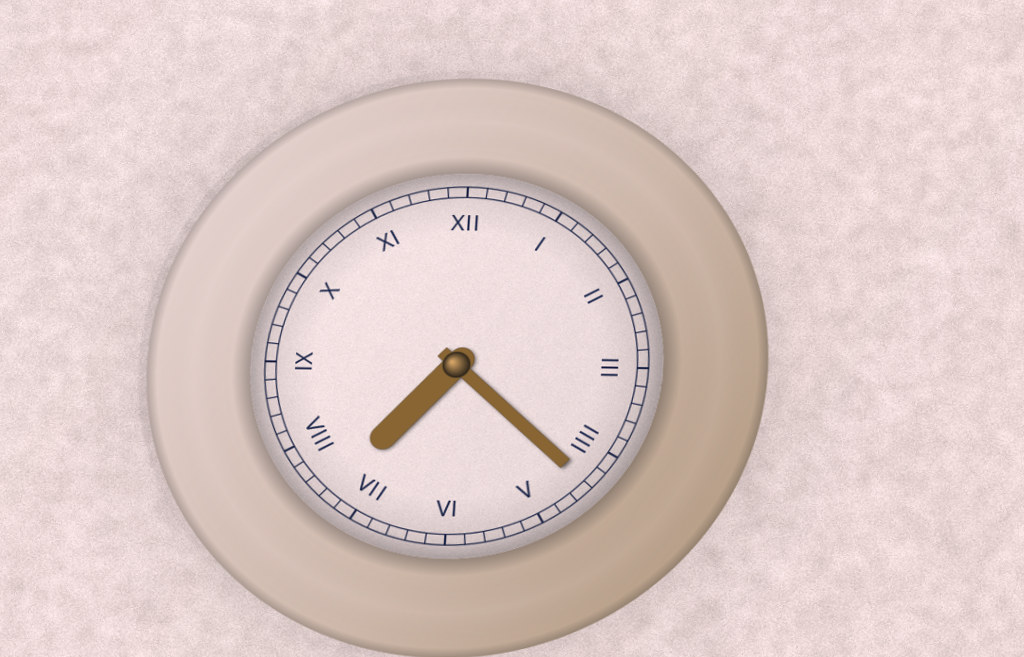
7.22
